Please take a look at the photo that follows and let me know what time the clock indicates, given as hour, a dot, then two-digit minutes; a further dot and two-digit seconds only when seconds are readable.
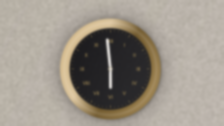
5.59
